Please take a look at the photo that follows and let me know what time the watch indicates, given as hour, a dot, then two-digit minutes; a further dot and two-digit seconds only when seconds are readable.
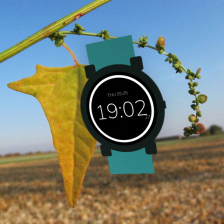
19.02
